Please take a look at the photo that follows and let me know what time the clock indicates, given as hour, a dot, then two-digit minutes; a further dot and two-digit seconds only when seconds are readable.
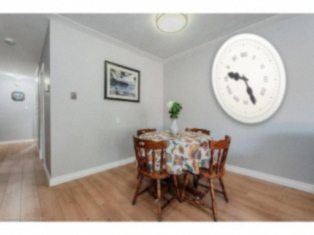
9.26
